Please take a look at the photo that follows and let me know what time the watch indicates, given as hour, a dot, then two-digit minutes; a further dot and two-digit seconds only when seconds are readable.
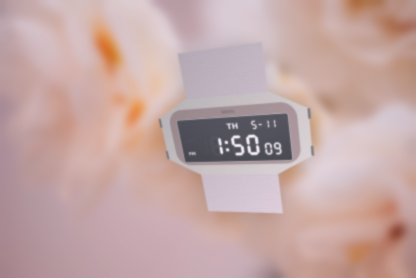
1.50.09
